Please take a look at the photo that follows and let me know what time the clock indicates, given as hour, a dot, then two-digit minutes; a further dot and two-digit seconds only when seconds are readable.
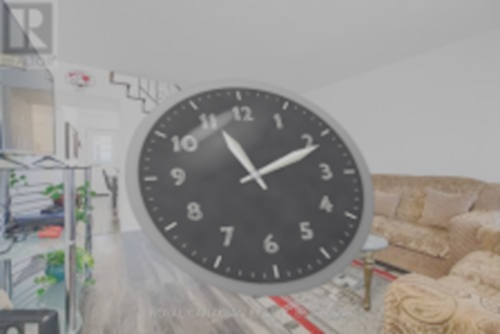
11.11
